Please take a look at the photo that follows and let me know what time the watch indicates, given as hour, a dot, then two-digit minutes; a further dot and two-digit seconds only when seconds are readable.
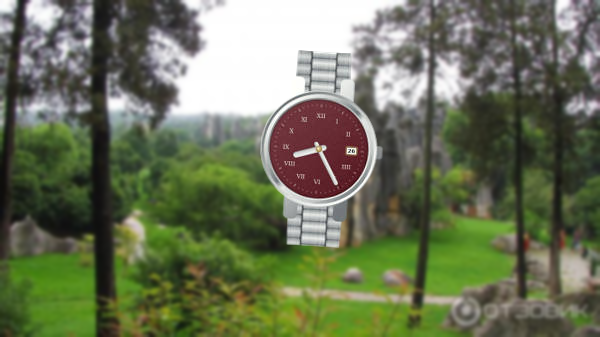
8.25
